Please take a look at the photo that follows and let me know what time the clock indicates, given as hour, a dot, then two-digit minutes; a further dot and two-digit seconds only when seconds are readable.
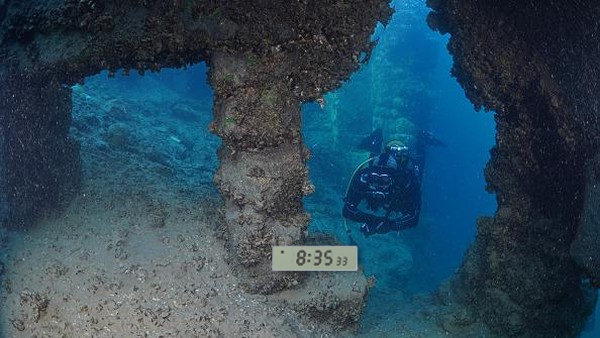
8.35.33
